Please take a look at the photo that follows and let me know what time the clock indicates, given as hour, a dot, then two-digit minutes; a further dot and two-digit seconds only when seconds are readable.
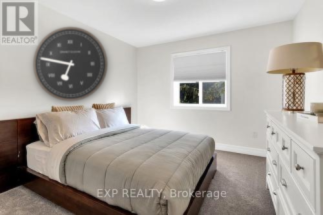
6.47
